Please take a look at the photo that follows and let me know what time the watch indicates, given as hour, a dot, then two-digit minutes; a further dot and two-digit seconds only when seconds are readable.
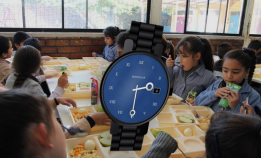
2.30
